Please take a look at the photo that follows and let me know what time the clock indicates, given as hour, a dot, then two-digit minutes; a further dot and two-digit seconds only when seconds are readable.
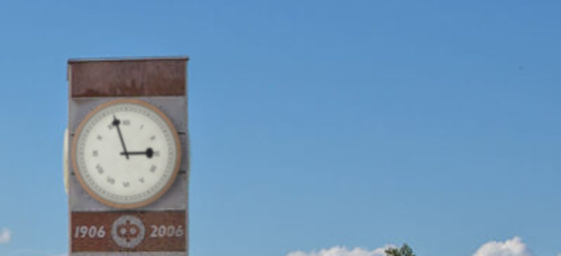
2.57
